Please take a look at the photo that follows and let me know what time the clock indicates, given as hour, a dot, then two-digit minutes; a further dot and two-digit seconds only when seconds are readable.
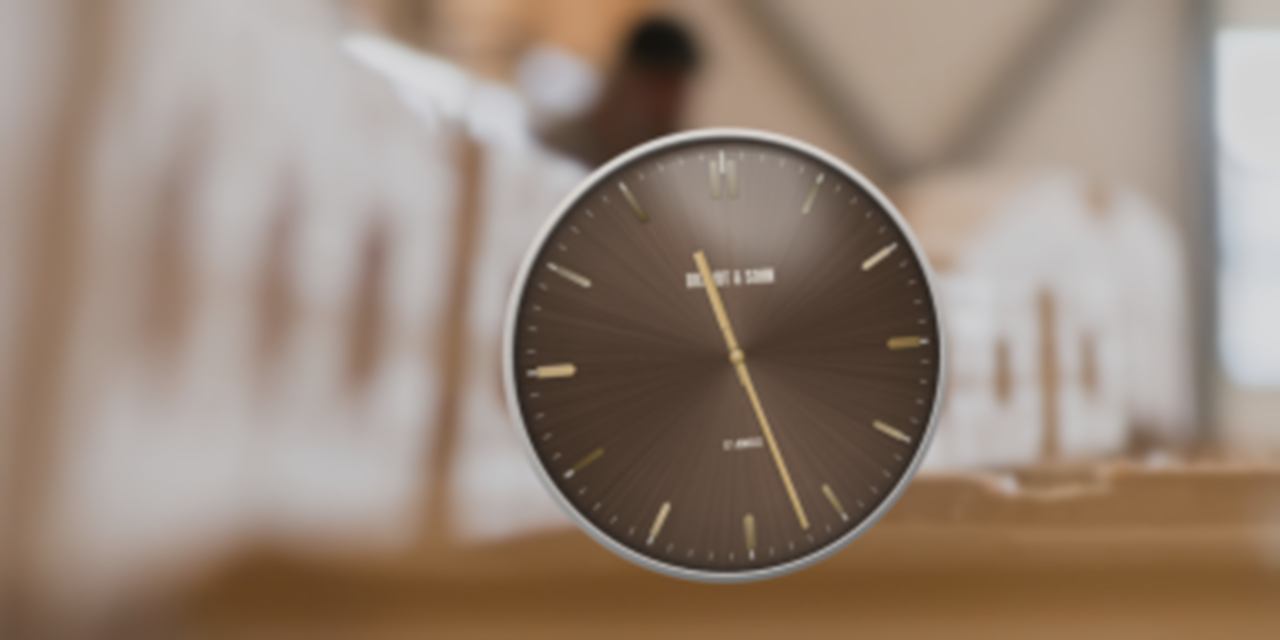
11.27
